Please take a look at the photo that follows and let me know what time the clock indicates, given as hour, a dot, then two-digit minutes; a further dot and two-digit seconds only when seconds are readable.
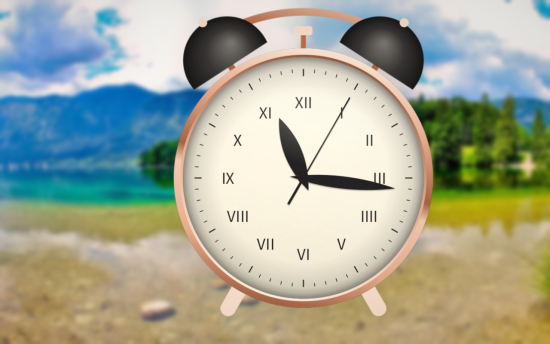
11.16.05
